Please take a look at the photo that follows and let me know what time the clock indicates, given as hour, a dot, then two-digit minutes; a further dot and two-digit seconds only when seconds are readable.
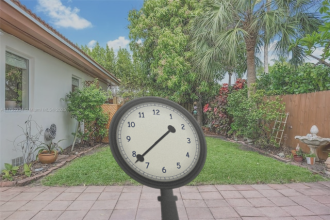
1.38
